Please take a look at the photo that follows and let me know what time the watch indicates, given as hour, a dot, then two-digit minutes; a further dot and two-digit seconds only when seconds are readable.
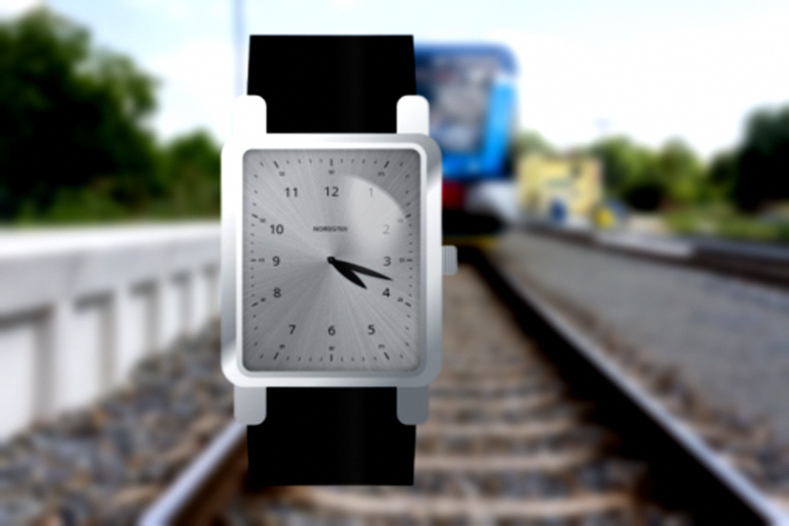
4.18
